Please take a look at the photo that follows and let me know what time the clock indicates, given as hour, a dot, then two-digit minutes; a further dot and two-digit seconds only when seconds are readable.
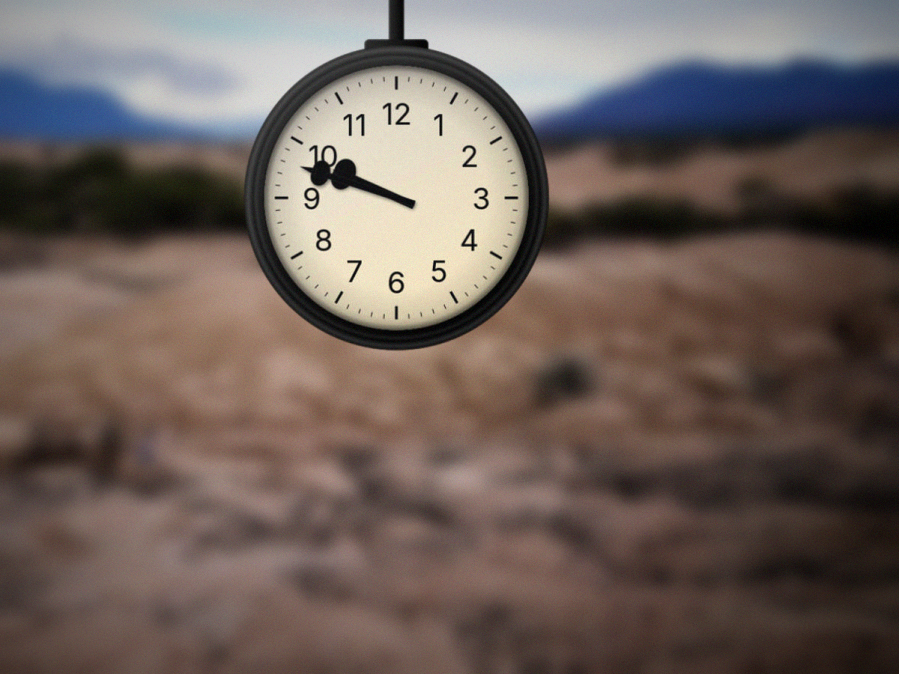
9.48
